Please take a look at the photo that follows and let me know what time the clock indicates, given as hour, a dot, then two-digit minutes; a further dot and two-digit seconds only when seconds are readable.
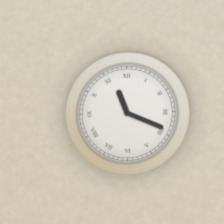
11.19
